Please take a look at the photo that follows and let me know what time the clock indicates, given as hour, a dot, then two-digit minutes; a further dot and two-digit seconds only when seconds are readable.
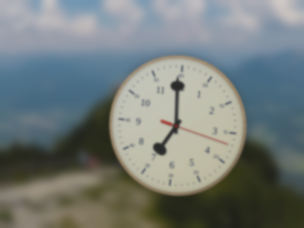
6.59.17
